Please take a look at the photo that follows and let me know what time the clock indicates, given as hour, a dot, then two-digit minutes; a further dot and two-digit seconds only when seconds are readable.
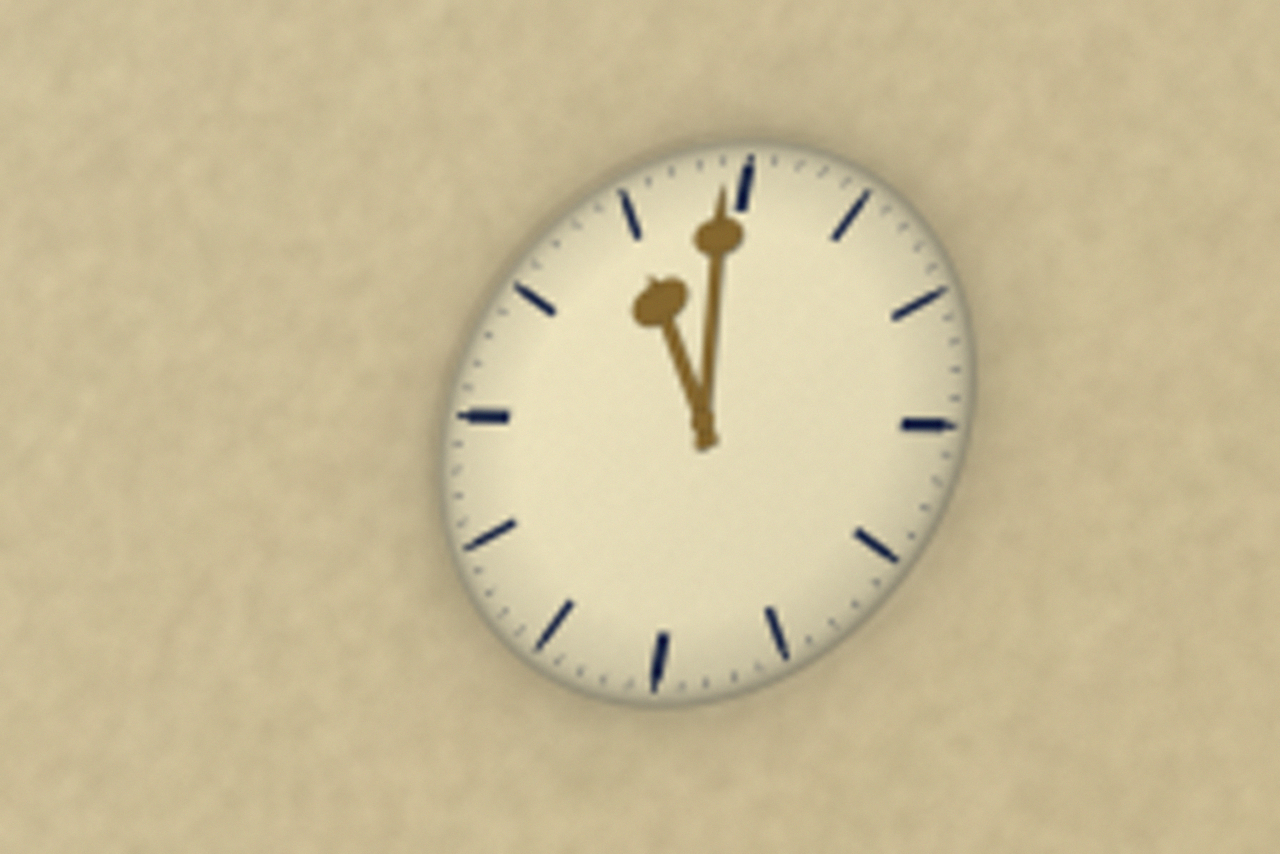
10.59
